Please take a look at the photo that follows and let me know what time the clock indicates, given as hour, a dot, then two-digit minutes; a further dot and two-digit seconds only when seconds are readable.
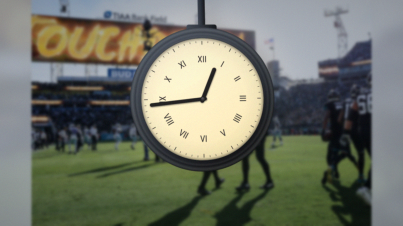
12.44
